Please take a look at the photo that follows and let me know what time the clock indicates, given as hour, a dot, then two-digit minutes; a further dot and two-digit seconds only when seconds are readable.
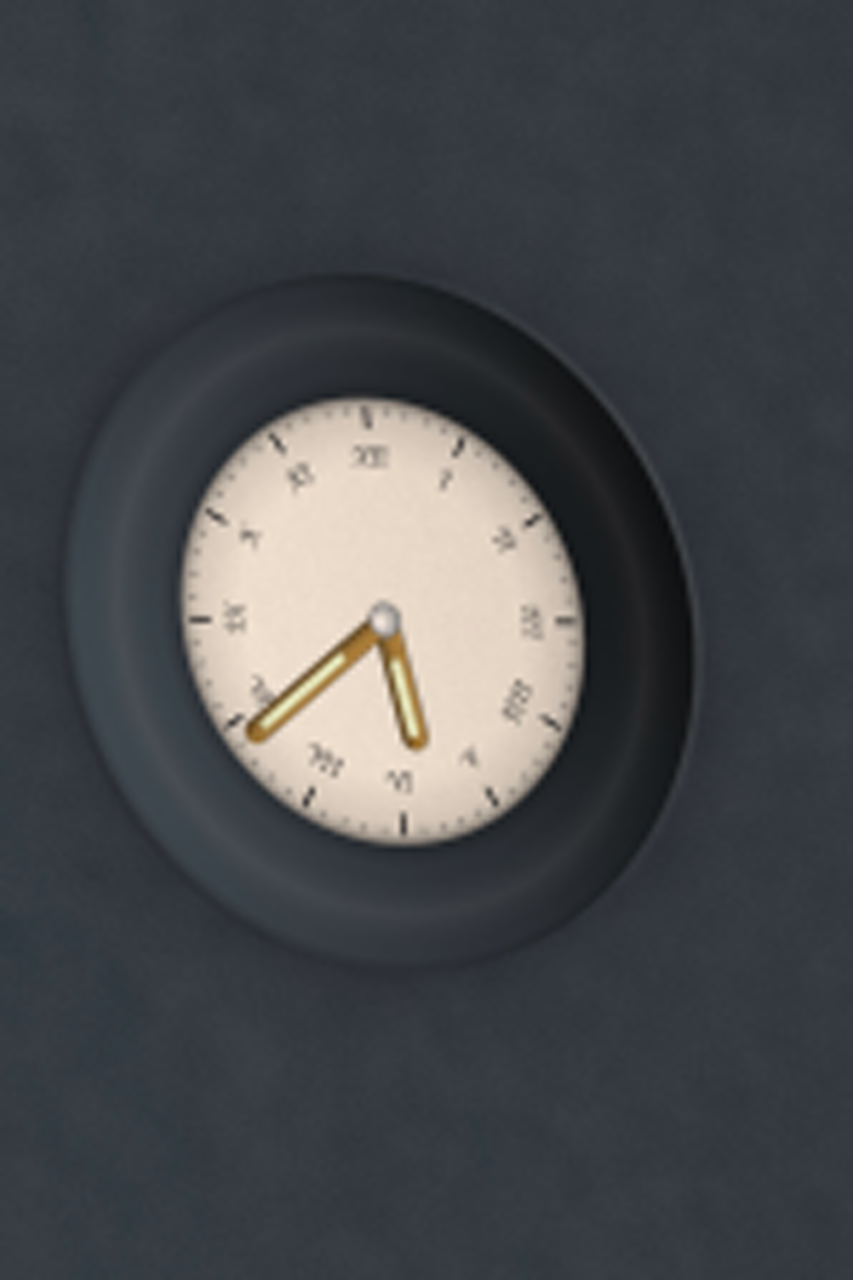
5.39
